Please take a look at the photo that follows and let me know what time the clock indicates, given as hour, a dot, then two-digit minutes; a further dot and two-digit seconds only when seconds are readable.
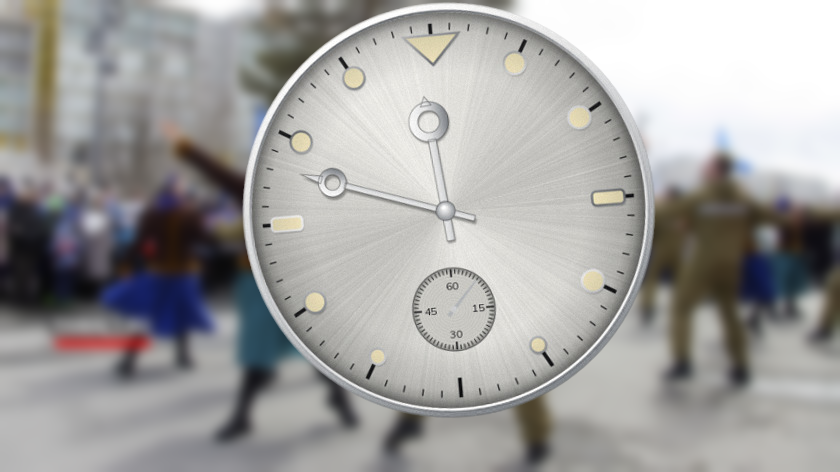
11.48.07
